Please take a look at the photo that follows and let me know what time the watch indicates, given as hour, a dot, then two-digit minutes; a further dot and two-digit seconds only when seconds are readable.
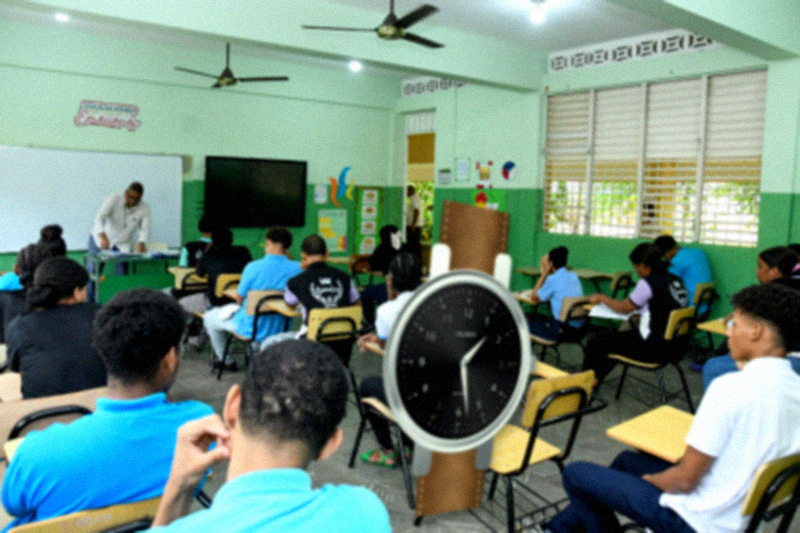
1.28
